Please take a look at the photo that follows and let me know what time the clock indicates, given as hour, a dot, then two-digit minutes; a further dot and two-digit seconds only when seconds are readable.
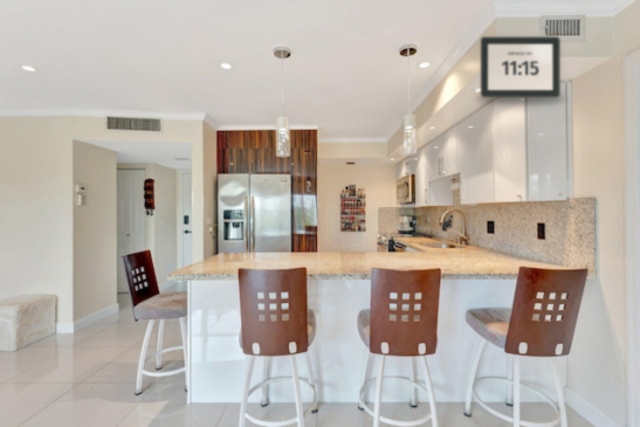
11.15
